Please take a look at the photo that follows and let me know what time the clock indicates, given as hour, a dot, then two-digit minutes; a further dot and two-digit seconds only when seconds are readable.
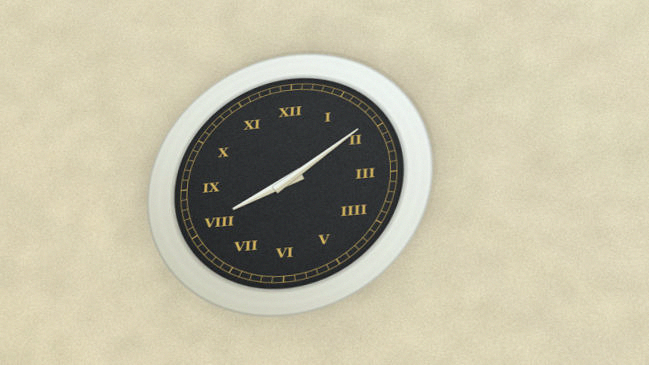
8.09
